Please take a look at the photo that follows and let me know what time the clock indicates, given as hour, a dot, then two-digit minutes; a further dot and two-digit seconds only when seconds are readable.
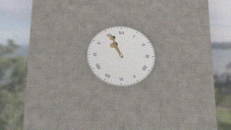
10.56
